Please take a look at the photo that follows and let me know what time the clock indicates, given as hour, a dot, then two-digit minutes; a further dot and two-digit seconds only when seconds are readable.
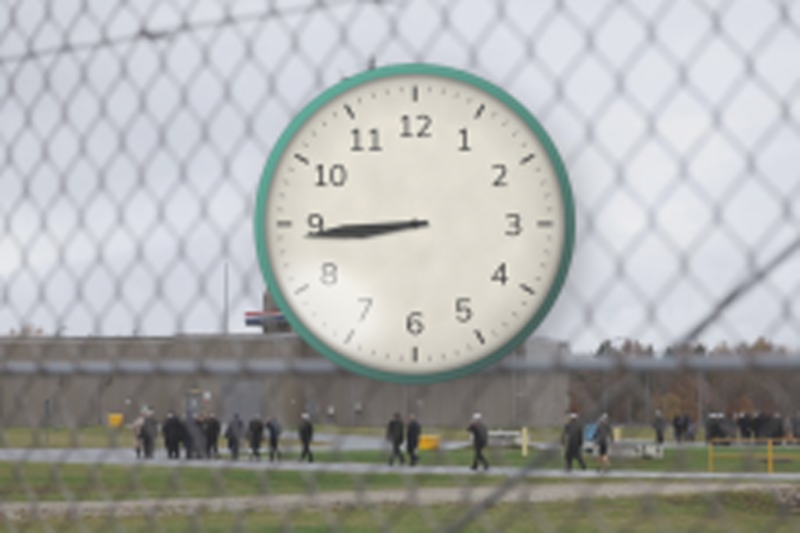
8.44
